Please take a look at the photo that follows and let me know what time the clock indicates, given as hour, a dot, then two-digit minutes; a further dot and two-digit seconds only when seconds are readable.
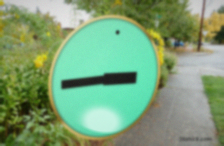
2.43
